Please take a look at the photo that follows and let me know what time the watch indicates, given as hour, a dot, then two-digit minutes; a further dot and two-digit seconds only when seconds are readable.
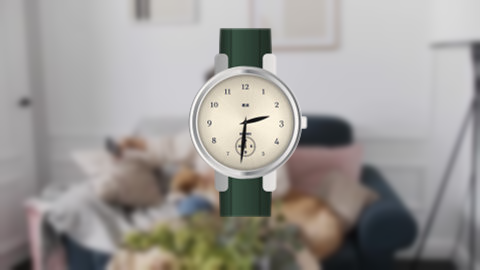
2.31
